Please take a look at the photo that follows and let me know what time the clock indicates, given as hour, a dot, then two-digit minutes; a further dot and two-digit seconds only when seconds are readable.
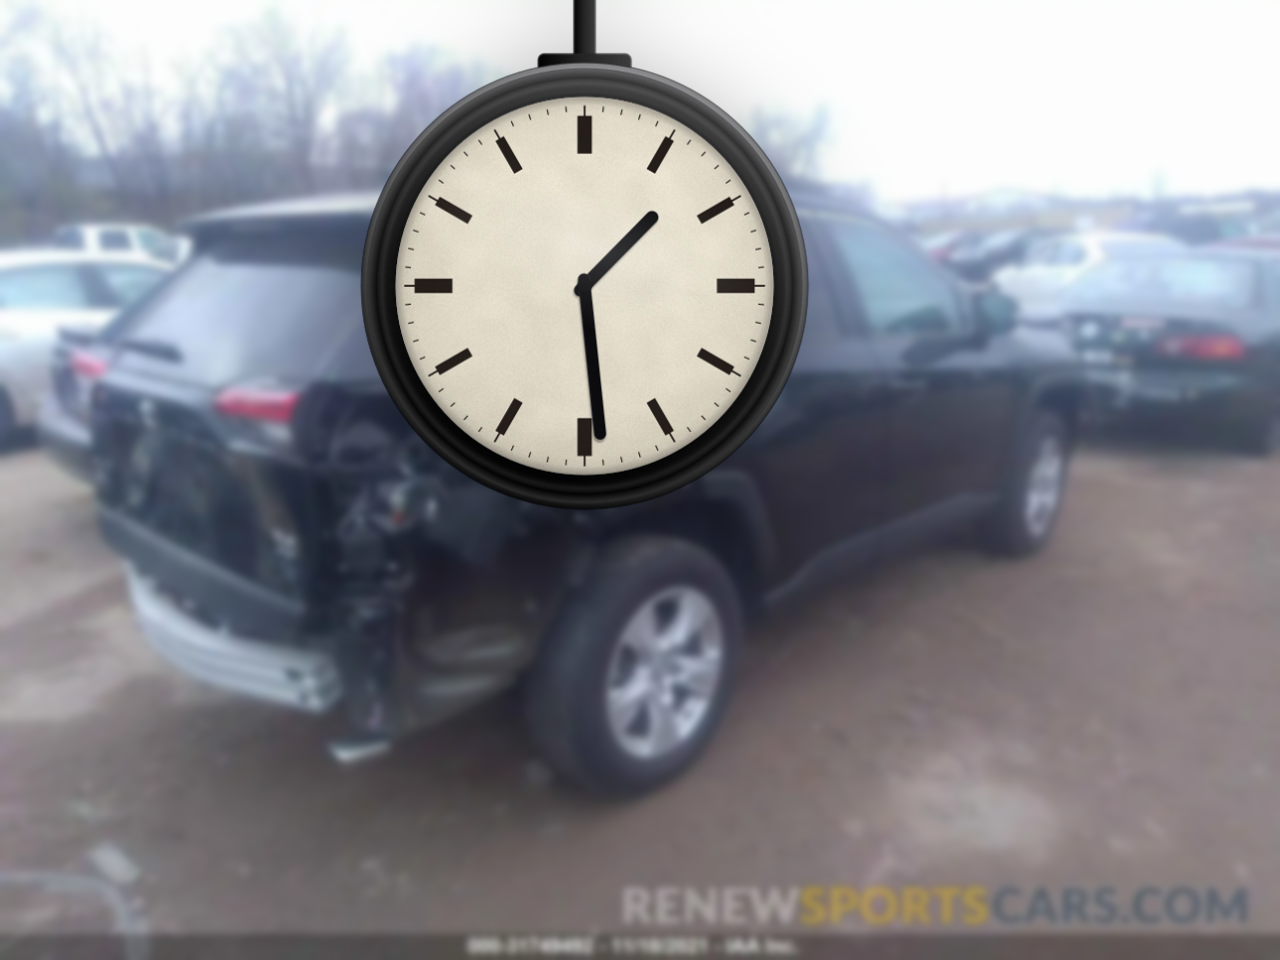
1.29
